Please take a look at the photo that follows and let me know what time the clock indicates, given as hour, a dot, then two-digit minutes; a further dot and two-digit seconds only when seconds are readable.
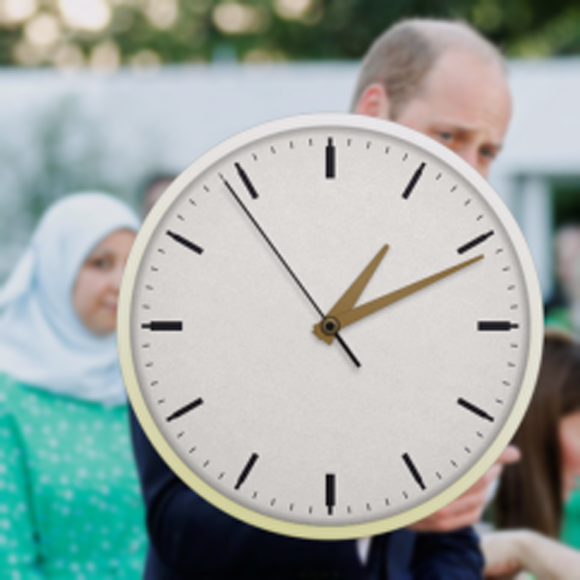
1.10.54
